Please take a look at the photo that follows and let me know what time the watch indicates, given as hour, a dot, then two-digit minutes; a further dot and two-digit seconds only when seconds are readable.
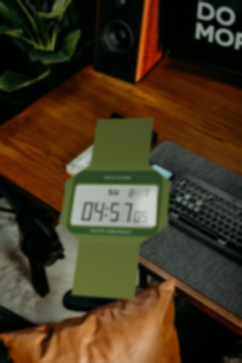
4.57
